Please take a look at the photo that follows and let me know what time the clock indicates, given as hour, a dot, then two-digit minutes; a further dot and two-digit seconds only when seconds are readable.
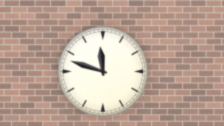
11.48
